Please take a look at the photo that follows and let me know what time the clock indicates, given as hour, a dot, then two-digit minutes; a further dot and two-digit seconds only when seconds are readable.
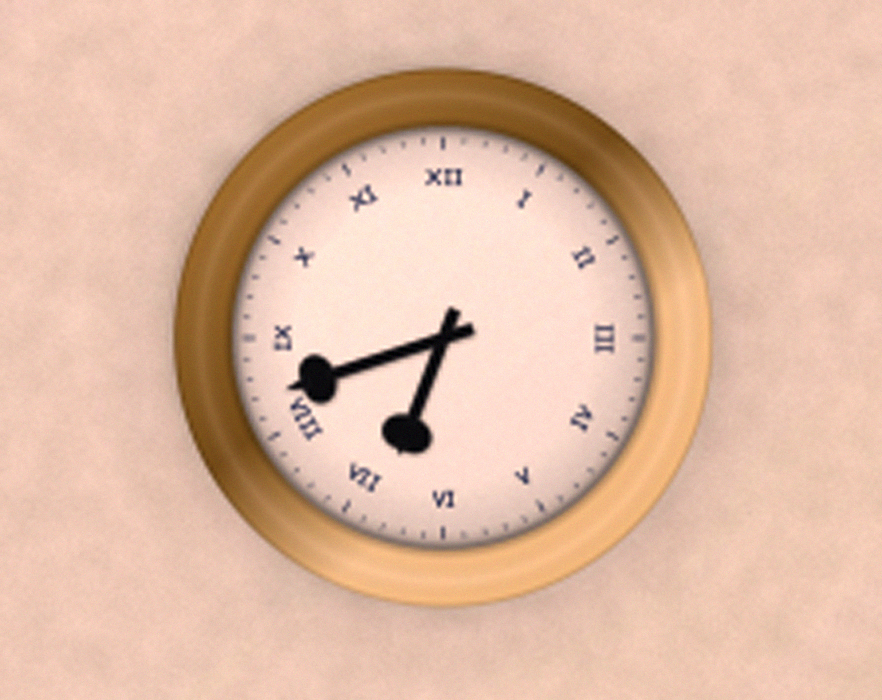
6.42
